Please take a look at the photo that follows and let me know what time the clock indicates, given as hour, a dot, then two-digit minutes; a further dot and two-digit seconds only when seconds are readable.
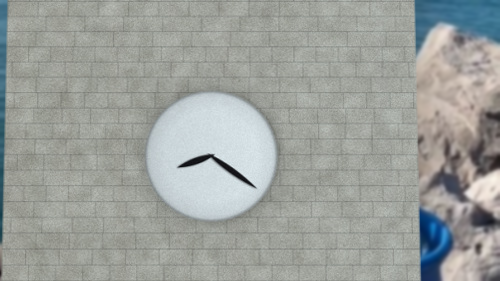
8.21
